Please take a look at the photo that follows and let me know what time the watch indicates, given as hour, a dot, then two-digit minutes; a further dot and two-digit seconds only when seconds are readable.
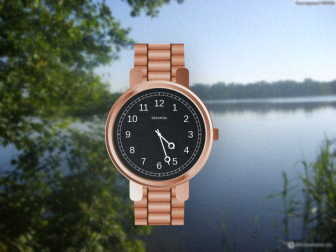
4.27
